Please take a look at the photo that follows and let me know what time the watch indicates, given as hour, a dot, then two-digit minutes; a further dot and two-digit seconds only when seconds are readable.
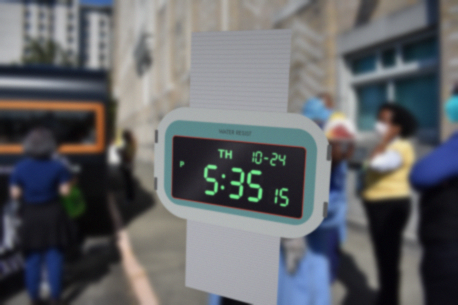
5.35.15
